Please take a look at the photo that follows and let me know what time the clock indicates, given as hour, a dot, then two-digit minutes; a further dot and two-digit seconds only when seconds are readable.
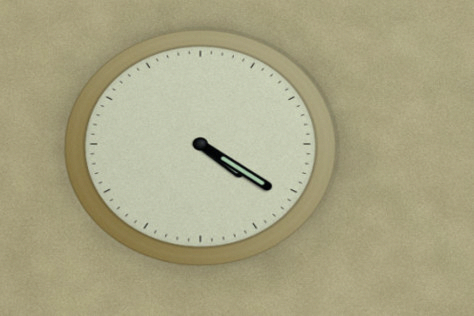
4.21
